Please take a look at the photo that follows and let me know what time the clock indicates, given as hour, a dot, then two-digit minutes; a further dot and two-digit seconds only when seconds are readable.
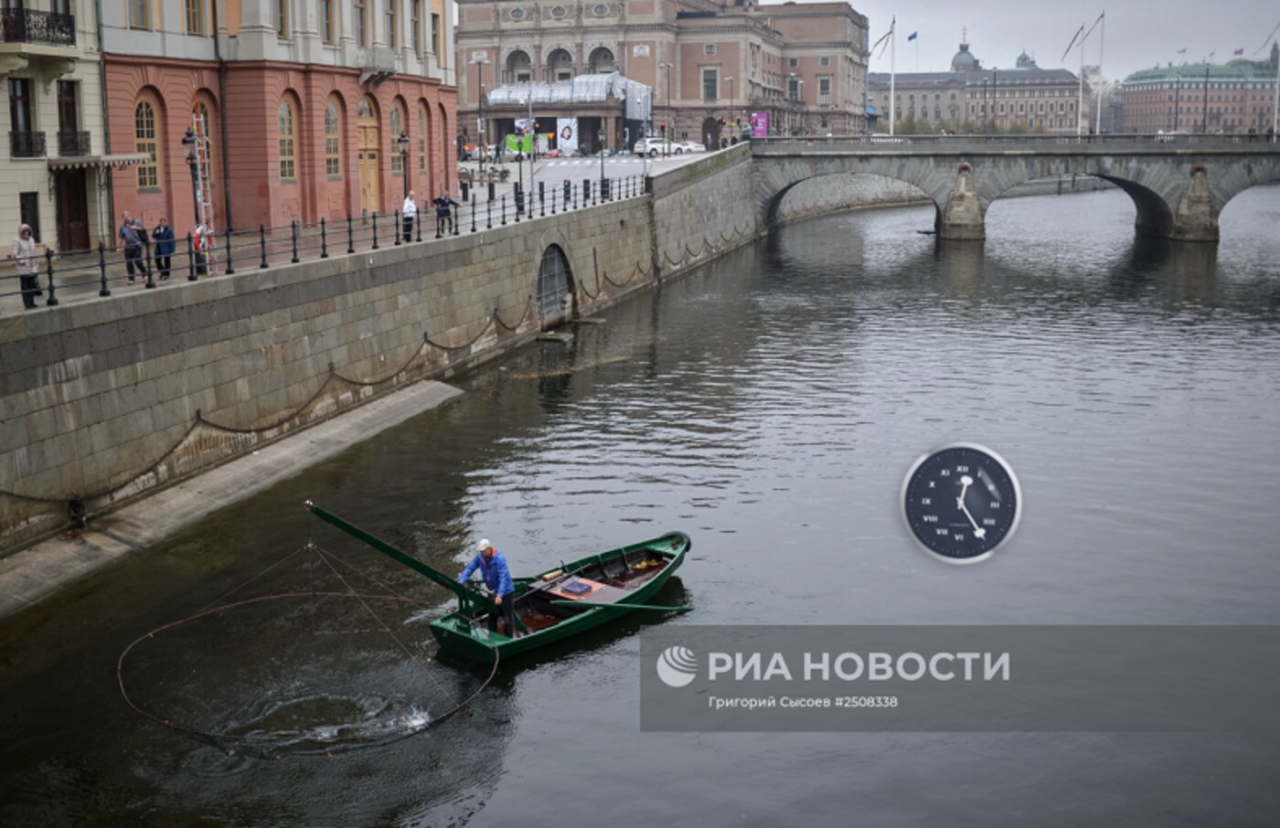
12.24
